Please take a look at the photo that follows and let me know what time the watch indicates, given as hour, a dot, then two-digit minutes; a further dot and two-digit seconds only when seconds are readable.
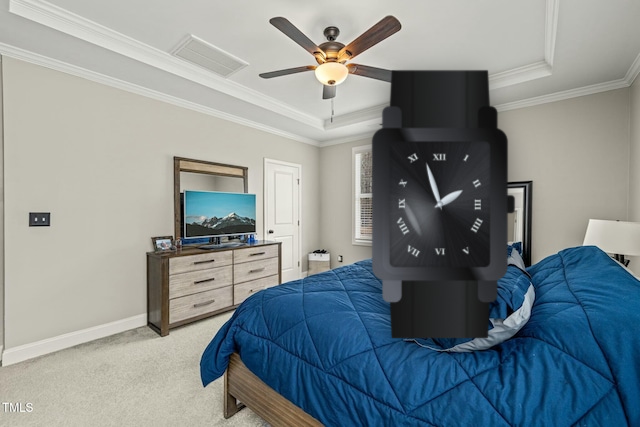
1.57
